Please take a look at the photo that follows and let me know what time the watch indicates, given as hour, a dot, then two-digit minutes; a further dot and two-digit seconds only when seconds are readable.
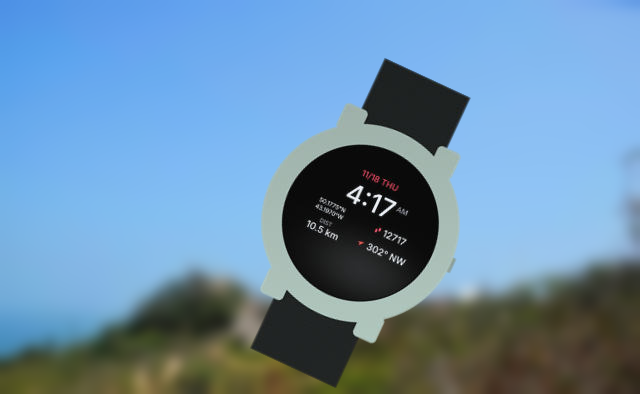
4.17
